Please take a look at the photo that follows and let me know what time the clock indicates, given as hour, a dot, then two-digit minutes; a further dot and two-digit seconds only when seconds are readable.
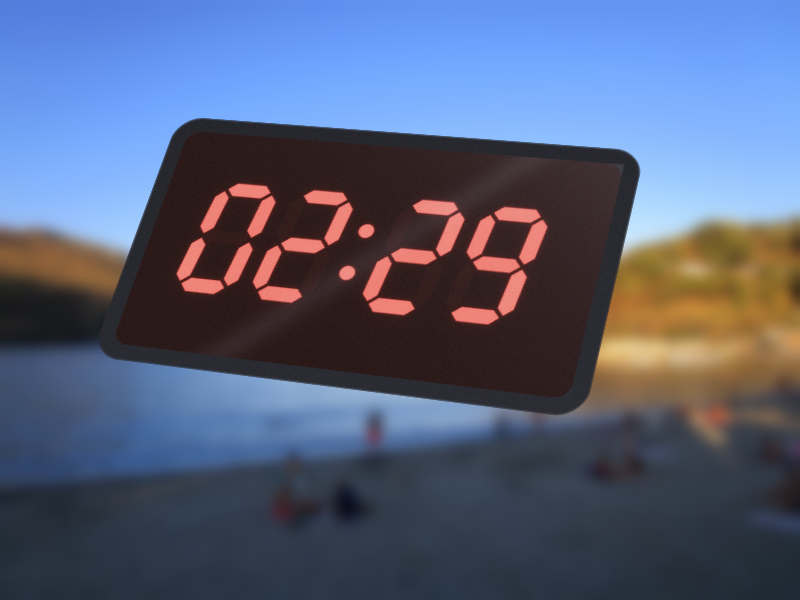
2.29
